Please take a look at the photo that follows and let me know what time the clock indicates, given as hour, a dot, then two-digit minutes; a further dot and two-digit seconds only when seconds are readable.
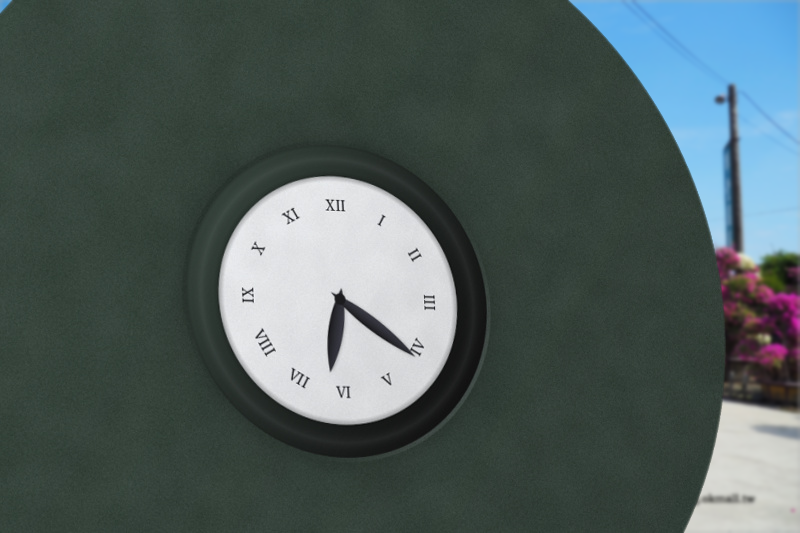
6.21
